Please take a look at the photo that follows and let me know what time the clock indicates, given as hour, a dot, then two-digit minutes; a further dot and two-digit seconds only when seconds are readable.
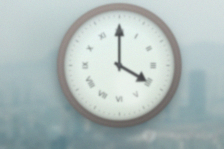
4.00
